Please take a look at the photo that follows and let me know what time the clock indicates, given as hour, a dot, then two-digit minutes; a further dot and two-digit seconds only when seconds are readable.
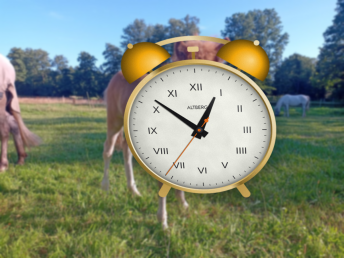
12.51.36
